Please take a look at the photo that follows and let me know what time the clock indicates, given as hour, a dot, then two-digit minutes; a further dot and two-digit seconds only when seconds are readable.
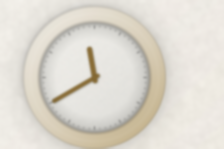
11.40
